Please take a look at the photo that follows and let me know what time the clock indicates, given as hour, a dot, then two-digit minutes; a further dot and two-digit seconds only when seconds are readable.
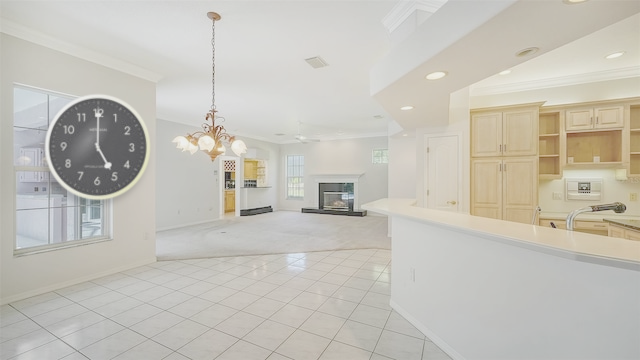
5.00
